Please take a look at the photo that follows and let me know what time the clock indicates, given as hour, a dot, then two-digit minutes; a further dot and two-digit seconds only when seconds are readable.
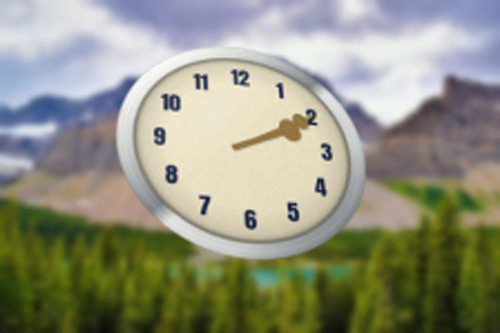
2.10
